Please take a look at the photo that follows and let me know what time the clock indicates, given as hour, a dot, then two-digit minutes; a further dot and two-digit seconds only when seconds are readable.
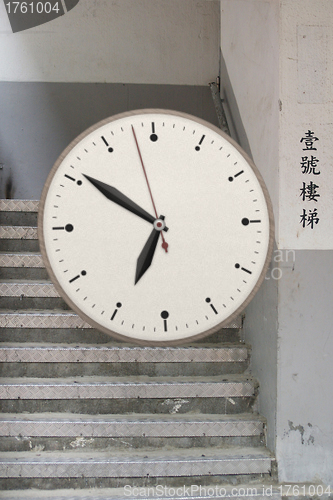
6.50.58
